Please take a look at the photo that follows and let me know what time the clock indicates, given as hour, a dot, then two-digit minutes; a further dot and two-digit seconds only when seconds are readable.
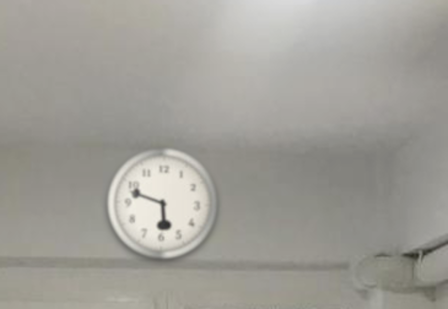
5.48
